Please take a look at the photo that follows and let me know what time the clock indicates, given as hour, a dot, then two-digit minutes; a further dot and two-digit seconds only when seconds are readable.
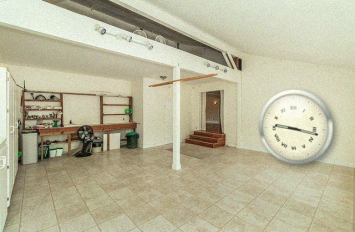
9.17
